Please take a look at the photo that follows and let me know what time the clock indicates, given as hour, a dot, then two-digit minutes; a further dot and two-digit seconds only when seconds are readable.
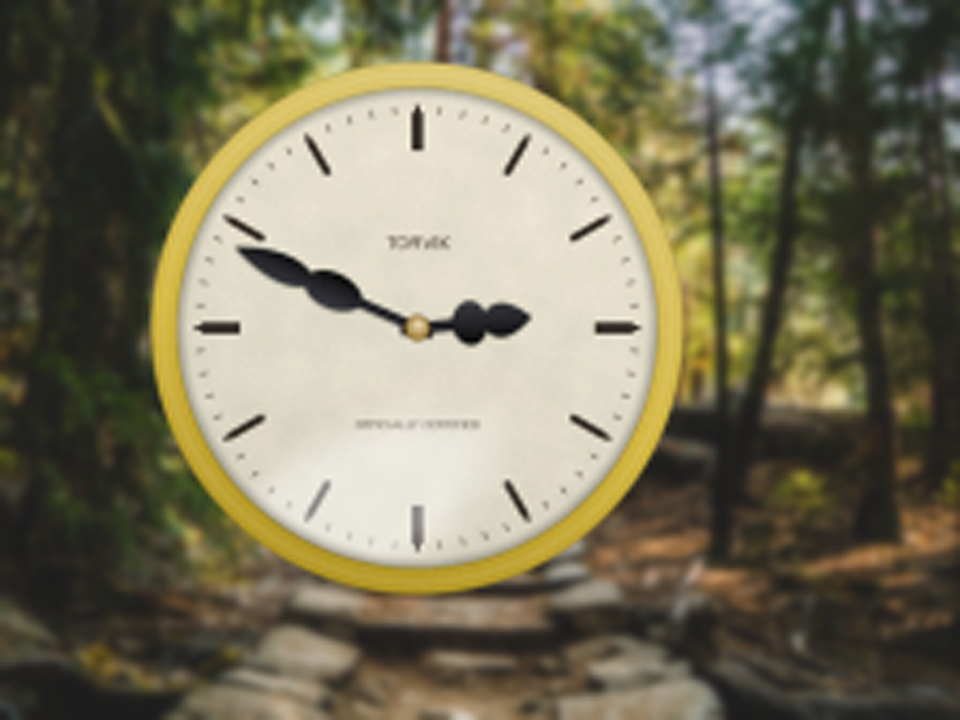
2.49
